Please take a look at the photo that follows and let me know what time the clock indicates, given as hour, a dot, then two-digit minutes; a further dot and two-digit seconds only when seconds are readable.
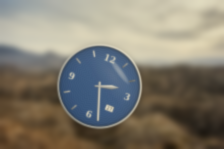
2.27
